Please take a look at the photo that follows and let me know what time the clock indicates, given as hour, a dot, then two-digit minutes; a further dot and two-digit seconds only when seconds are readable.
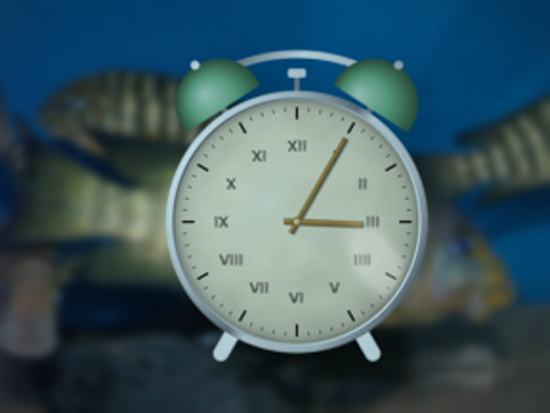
3.05
